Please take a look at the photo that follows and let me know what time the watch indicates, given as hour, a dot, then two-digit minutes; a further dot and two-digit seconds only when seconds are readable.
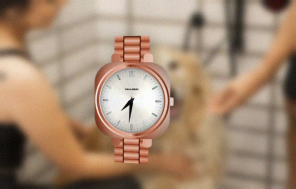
7.31
